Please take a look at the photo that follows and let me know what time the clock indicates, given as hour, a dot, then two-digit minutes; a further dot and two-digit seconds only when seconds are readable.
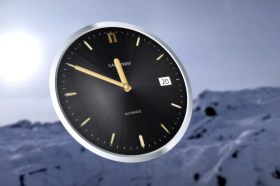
11.50
